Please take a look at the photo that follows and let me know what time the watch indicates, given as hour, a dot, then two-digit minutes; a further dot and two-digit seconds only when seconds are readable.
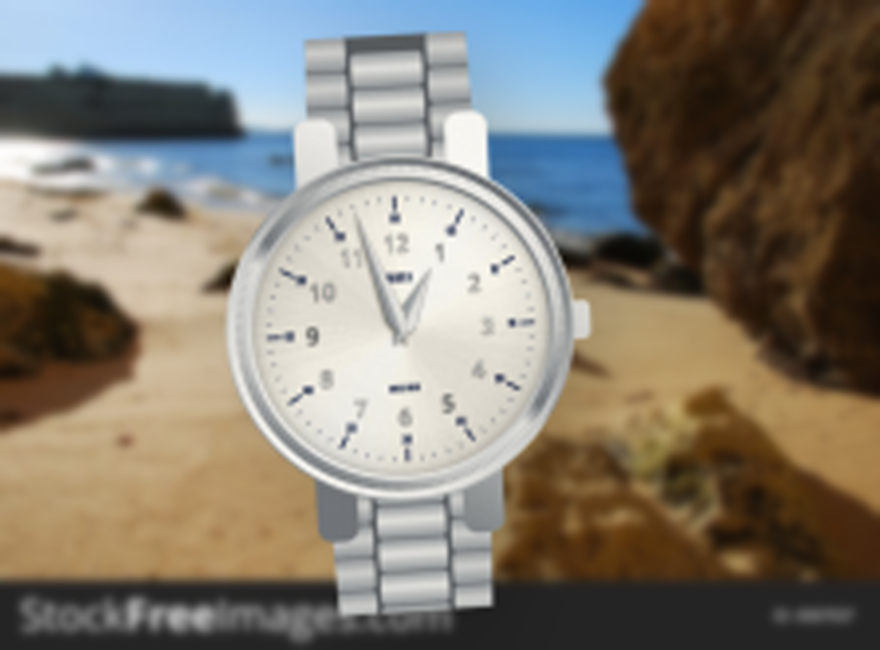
12.57
